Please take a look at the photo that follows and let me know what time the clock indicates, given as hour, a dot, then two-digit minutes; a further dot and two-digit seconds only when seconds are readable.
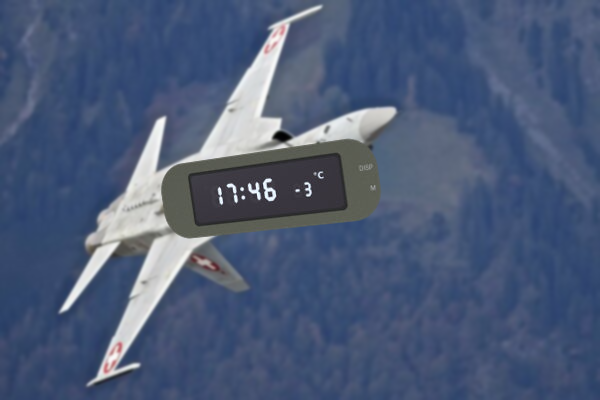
17.46
